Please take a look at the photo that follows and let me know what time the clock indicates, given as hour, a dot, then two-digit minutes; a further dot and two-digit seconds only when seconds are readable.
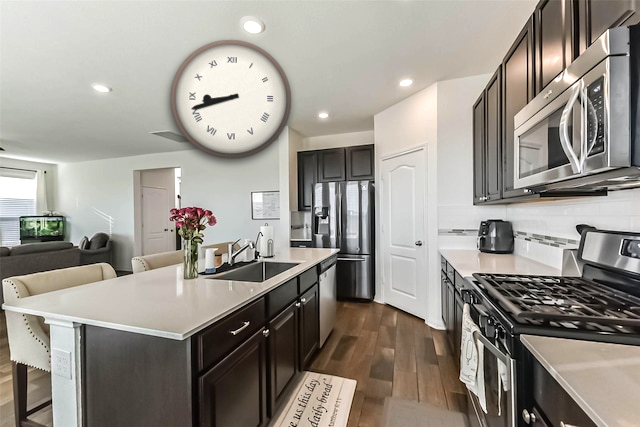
8.42
